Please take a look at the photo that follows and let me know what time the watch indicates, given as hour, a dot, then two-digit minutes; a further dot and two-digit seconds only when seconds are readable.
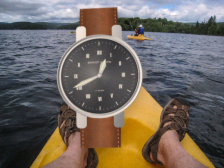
12.41
